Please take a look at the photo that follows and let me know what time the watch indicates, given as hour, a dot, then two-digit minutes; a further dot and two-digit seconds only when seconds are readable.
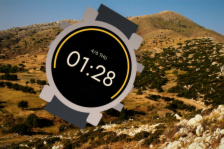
1.28
